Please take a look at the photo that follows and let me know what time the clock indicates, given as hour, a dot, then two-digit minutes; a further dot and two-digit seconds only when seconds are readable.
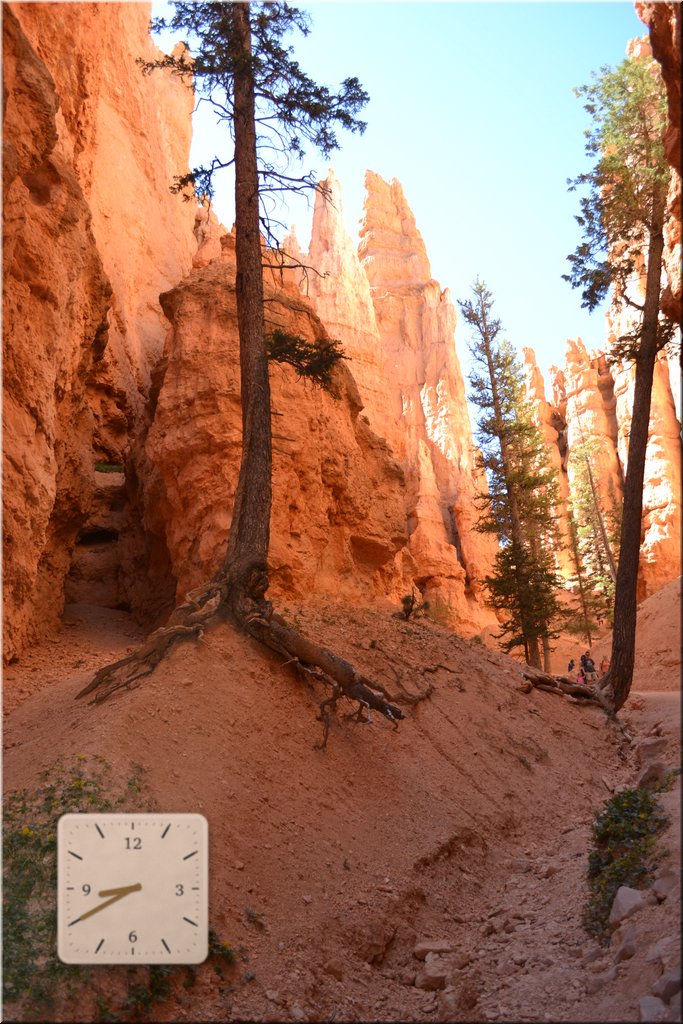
8.40
